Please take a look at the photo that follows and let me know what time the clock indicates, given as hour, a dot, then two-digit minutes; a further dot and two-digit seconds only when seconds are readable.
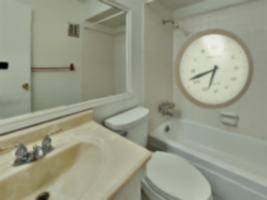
6.42
